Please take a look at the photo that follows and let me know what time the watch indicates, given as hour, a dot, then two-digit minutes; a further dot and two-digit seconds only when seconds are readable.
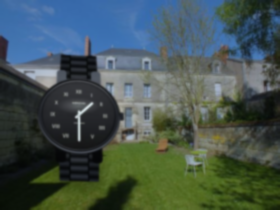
1.30
